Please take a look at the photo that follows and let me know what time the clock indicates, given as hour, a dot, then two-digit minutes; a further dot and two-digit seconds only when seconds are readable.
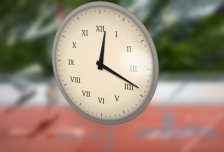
12.19
